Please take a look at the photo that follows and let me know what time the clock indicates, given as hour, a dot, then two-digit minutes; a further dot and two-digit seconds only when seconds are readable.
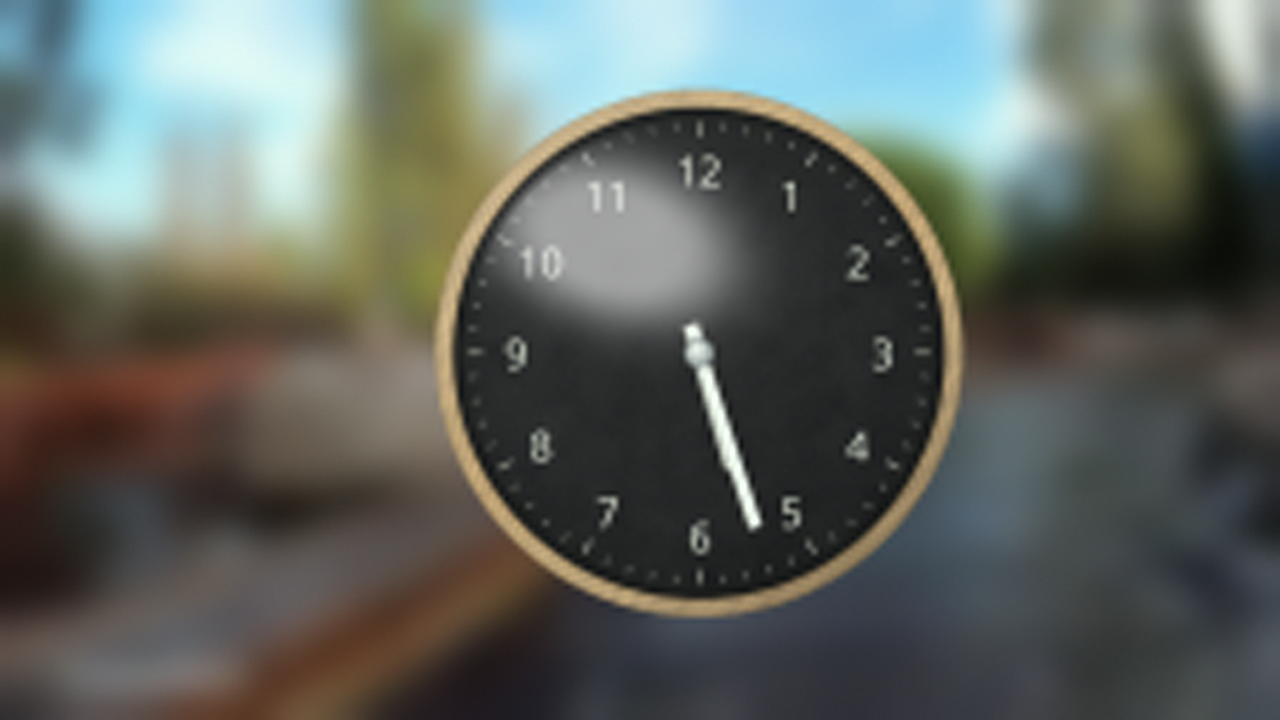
5.27
